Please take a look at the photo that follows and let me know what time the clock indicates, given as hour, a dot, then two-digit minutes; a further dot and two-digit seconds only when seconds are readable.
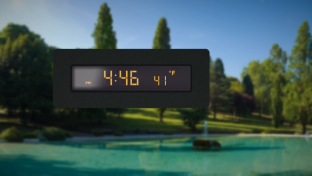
4.46
